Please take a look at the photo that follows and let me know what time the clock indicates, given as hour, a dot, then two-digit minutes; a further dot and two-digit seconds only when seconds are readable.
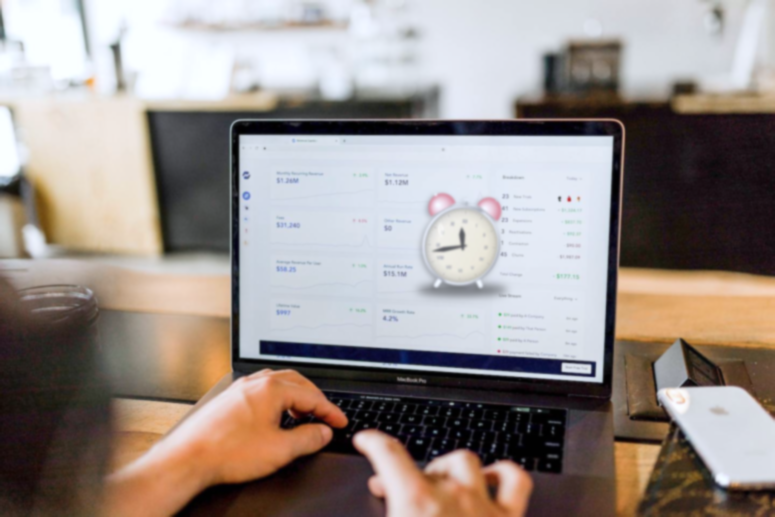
11.43
